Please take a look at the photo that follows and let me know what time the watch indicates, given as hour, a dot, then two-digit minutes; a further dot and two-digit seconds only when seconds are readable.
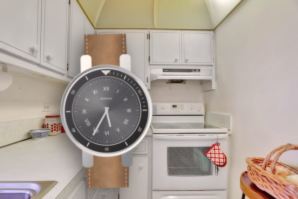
5.35
